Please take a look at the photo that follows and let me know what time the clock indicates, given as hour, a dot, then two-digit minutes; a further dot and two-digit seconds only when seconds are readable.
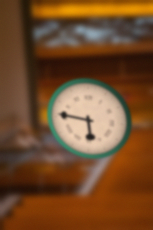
5.46
